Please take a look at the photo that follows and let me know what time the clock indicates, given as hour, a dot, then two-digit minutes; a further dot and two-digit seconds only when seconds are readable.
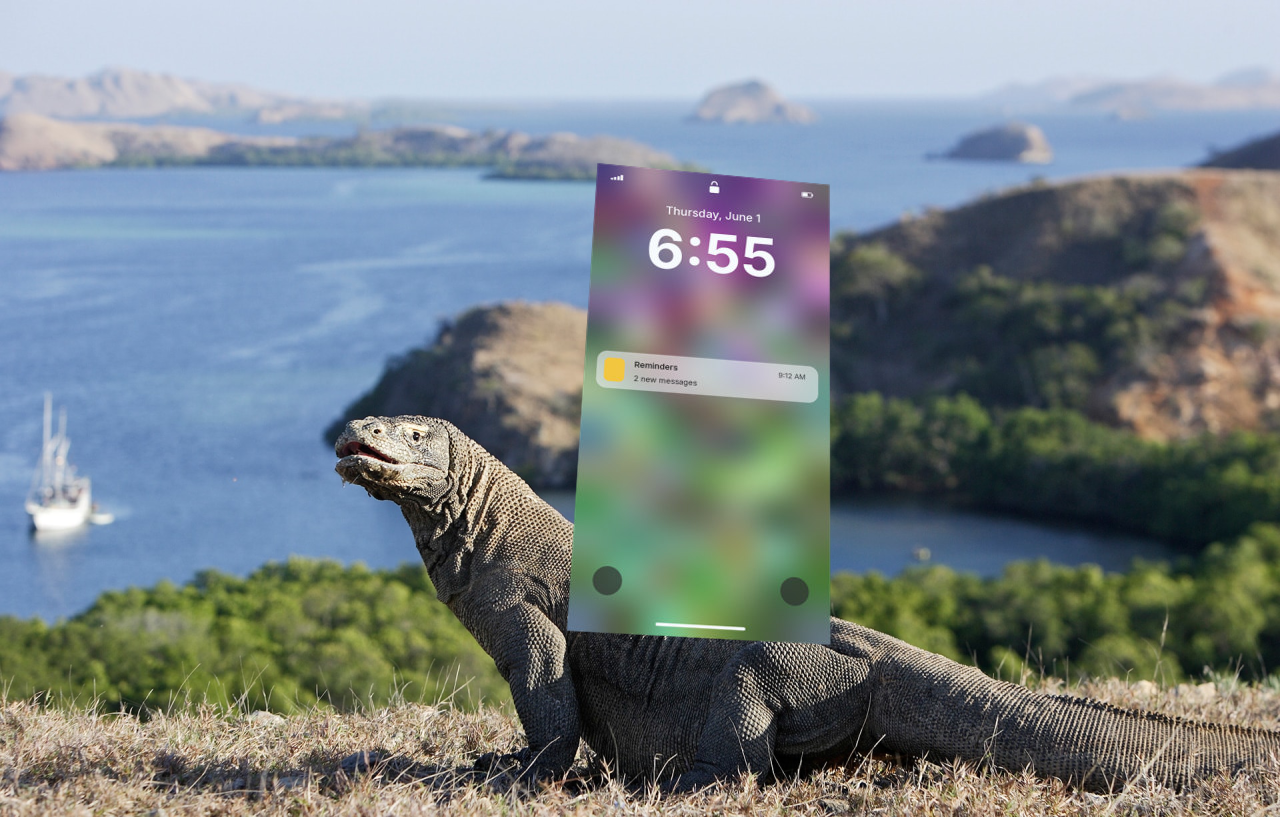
6.55
